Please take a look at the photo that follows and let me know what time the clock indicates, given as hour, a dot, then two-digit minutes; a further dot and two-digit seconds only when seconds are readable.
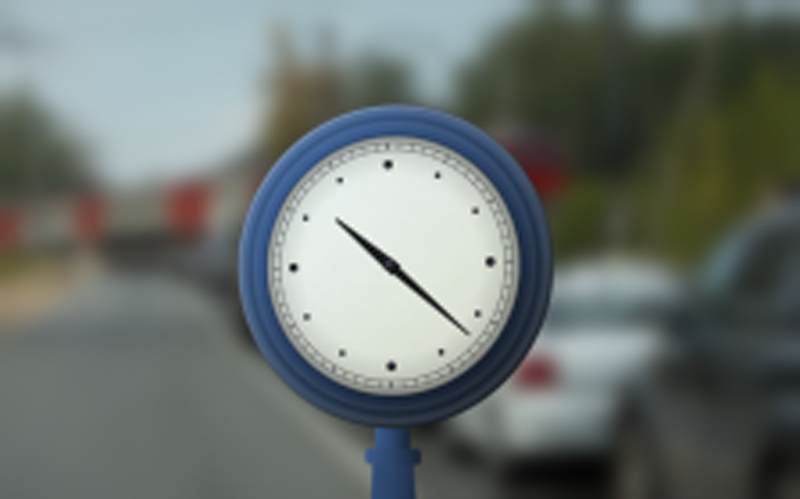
10.22
